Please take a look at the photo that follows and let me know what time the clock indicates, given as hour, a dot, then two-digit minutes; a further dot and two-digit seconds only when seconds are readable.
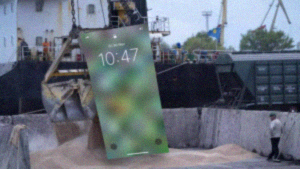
10.47
